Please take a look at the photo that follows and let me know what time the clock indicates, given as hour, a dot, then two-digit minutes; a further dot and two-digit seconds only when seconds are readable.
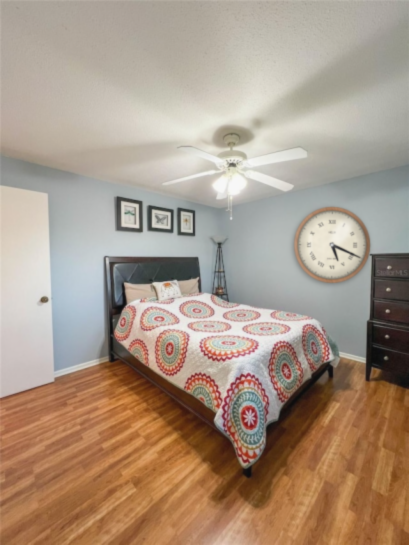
5.19
